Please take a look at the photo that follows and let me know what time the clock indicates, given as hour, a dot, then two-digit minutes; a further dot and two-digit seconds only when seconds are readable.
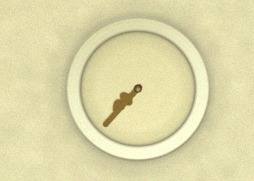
7.37
